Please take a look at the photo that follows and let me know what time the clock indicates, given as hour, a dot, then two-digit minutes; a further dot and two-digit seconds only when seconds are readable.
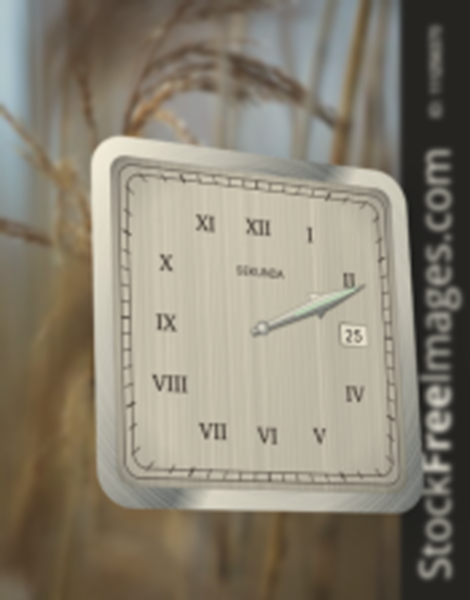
2.11
